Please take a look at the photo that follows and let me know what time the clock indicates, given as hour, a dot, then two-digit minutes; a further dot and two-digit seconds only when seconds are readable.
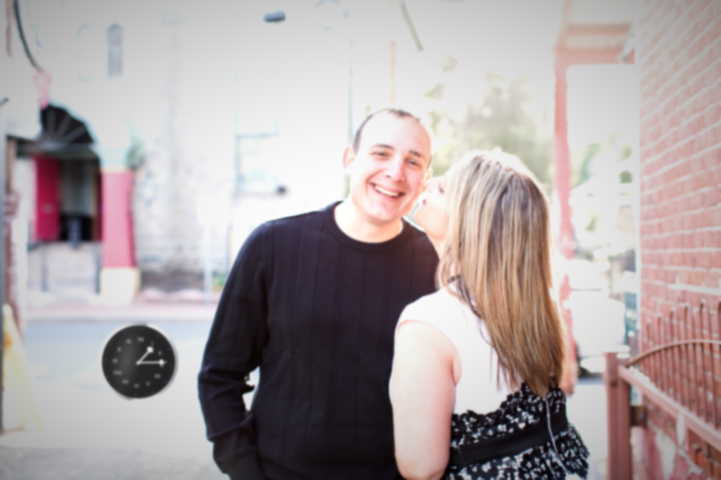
1.14
